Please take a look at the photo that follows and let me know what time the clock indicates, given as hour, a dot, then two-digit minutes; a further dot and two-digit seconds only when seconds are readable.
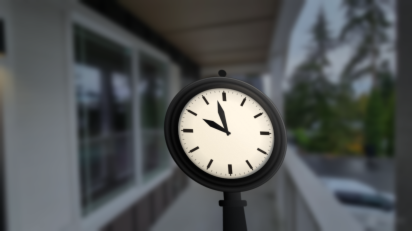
9.58
